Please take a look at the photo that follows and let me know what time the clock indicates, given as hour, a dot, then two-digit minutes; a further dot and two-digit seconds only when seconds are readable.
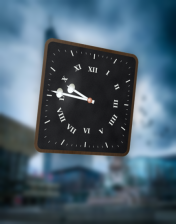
9.46
